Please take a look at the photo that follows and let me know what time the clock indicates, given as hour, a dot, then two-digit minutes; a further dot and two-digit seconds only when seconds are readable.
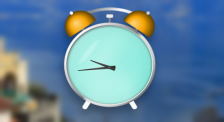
9.44
